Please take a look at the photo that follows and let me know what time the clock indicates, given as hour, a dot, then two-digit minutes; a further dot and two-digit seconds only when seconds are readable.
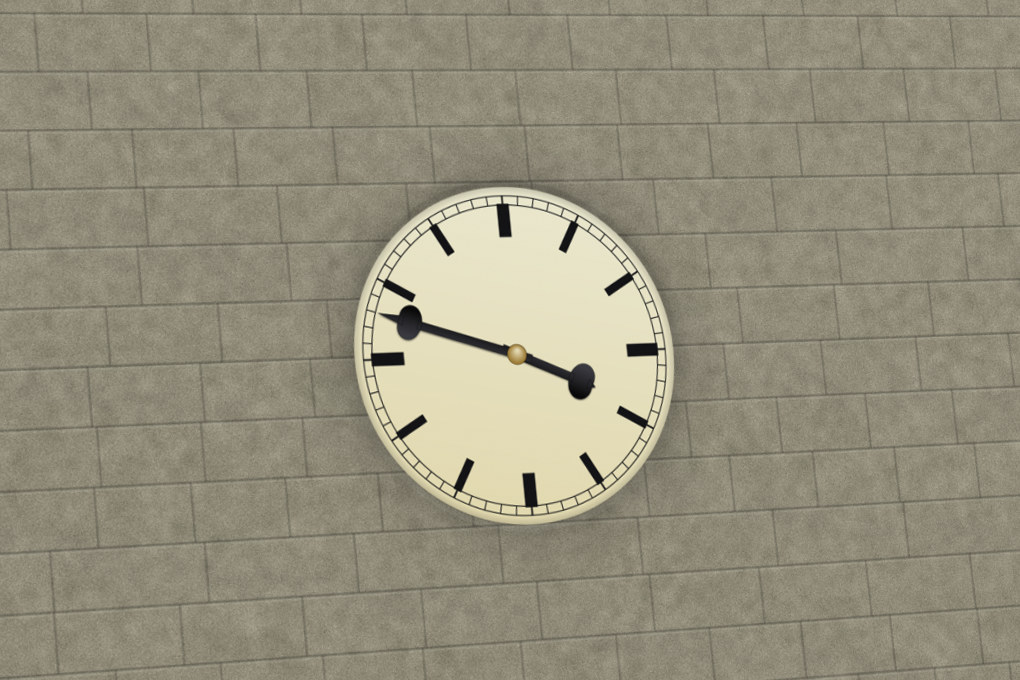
3.48
